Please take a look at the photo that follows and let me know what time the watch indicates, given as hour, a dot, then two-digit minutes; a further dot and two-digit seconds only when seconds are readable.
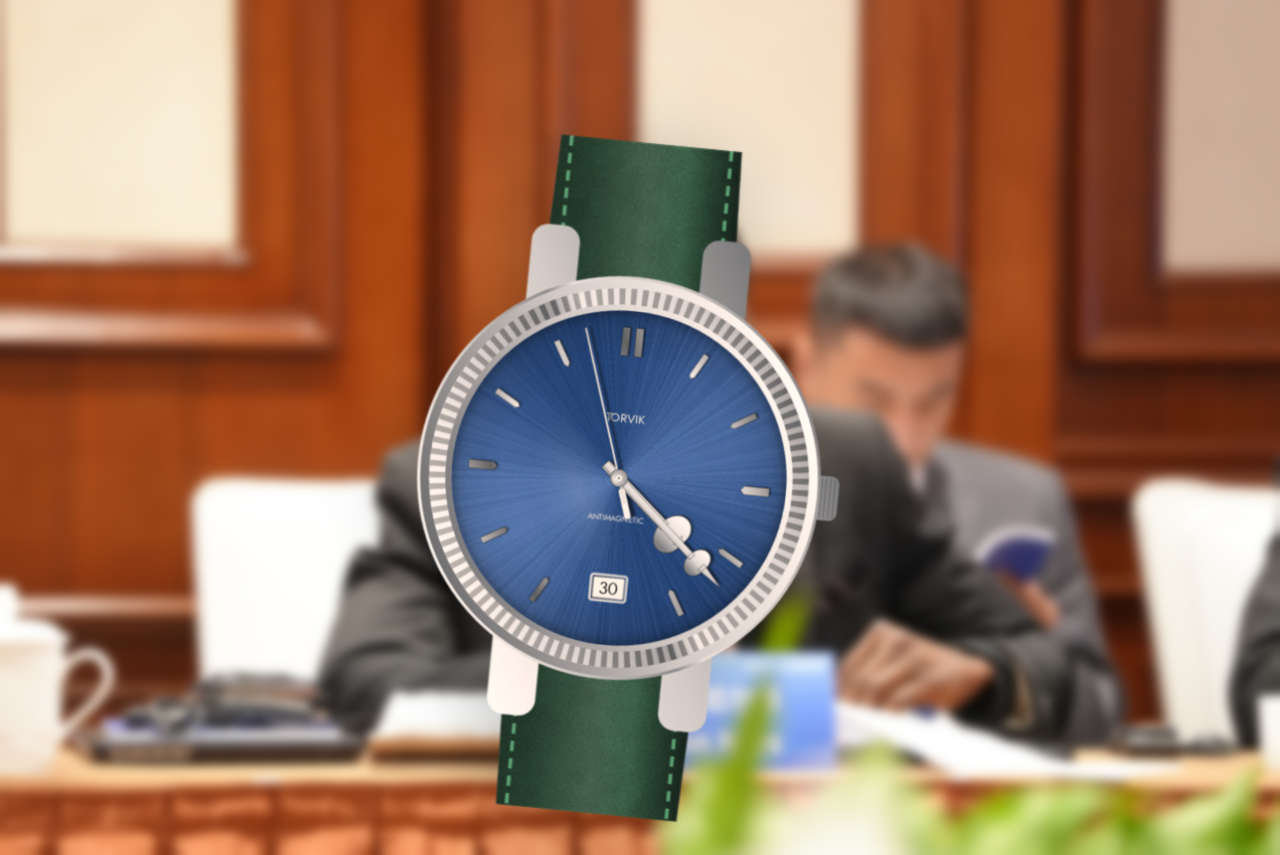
4.21.57
